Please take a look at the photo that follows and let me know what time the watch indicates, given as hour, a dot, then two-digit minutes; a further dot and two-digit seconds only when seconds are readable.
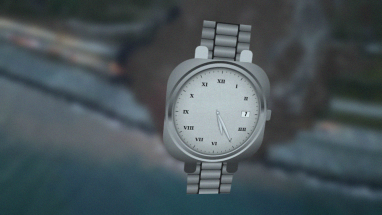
5.25
